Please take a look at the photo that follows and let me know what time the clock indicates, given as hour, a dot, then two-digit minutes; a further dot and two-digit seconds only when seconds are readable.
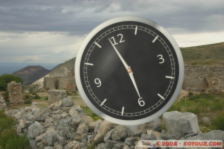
5.58
